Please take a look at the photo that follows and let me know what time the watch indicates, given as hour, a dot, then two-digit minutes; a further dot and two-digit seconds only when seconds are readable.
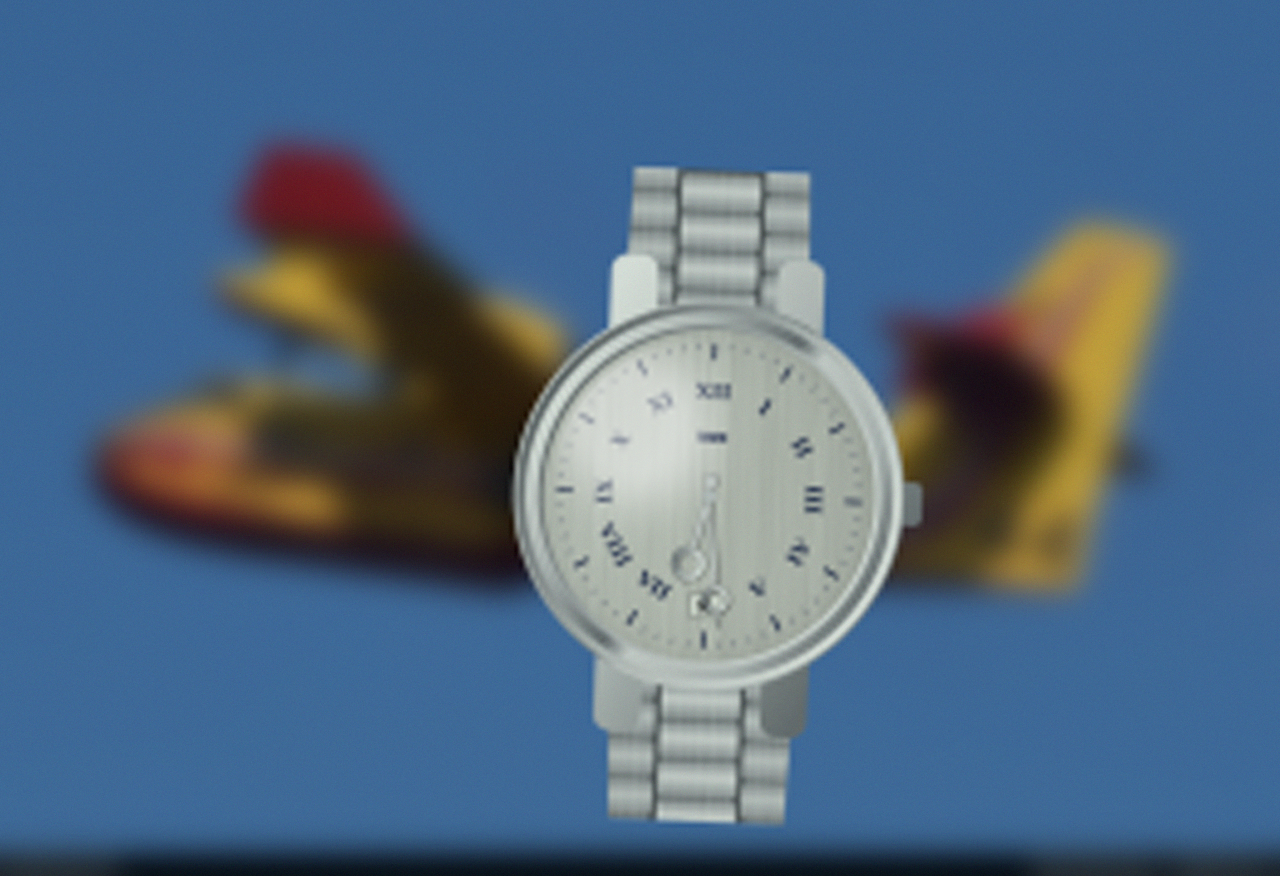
6.29
